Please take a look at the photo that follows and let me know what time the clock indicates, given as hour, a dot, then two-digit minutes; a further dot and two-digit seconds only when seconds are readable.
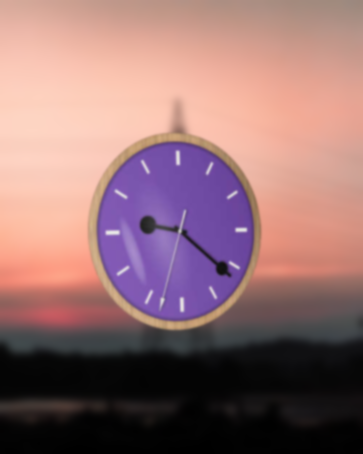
9.21.33
